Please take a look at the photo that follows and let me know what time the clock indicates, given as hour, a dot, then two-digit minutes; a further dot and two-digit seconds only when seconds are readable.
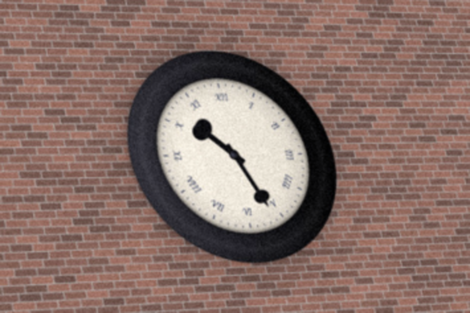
10.26
